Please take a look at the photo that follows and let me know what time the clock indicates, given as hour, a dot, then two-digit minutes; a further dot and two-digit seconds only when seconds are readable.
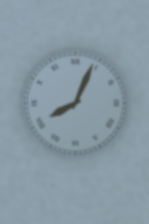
8.04
